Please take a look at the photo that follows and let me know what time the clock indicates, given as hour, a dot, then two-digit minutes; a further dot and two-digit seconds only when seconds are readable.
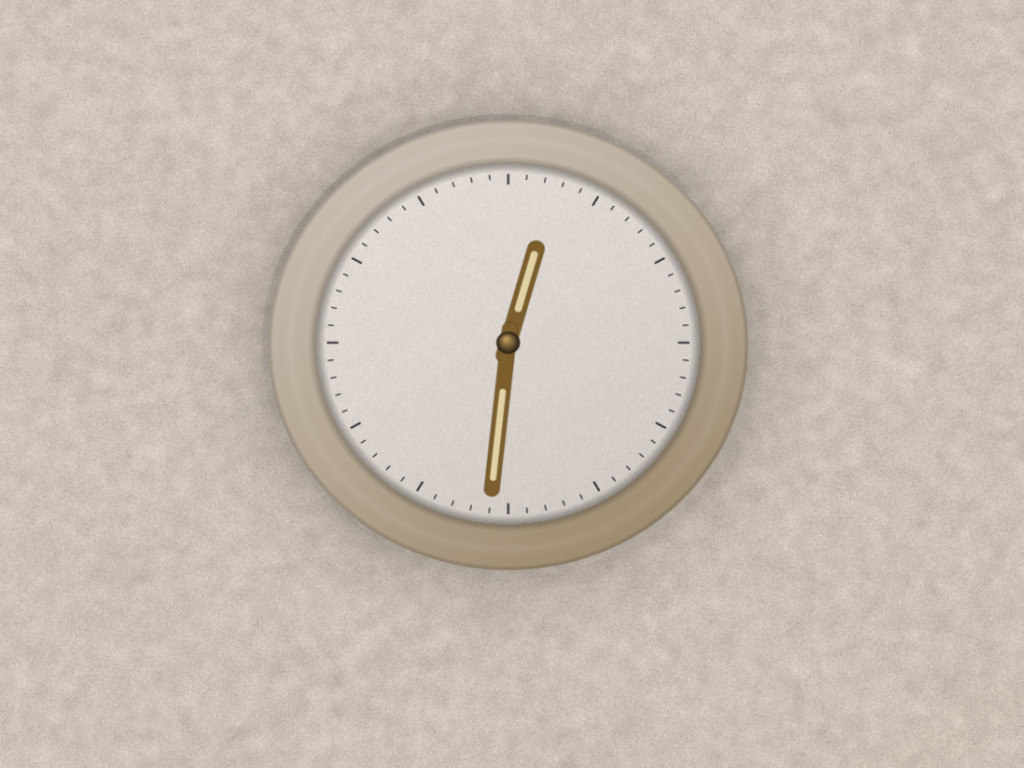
12.31
